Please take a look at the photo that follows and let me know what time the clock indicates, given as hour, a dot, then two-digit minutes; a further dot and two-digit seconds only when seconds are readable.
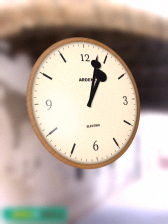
1.03
